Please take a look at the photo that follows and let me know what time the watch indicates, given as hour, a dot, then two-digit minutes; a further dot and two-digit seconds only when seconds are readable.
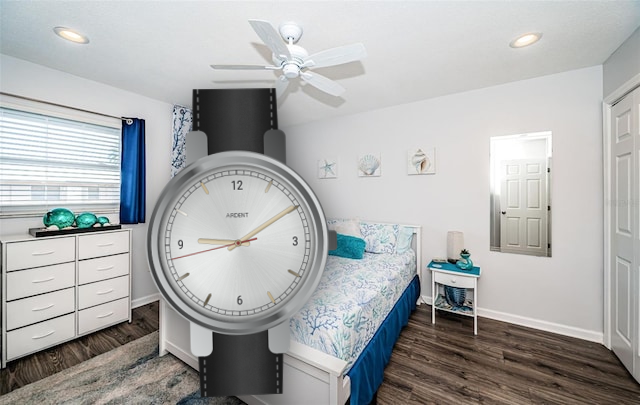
9.09.43
